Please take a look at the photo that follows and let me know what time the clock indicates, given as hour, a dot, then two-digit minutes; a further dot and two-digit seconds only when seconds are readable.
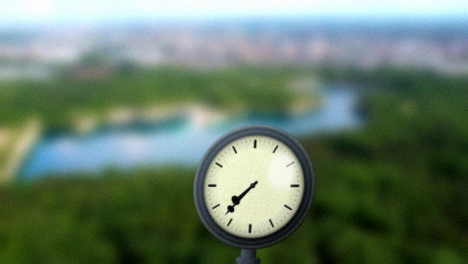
7.37
